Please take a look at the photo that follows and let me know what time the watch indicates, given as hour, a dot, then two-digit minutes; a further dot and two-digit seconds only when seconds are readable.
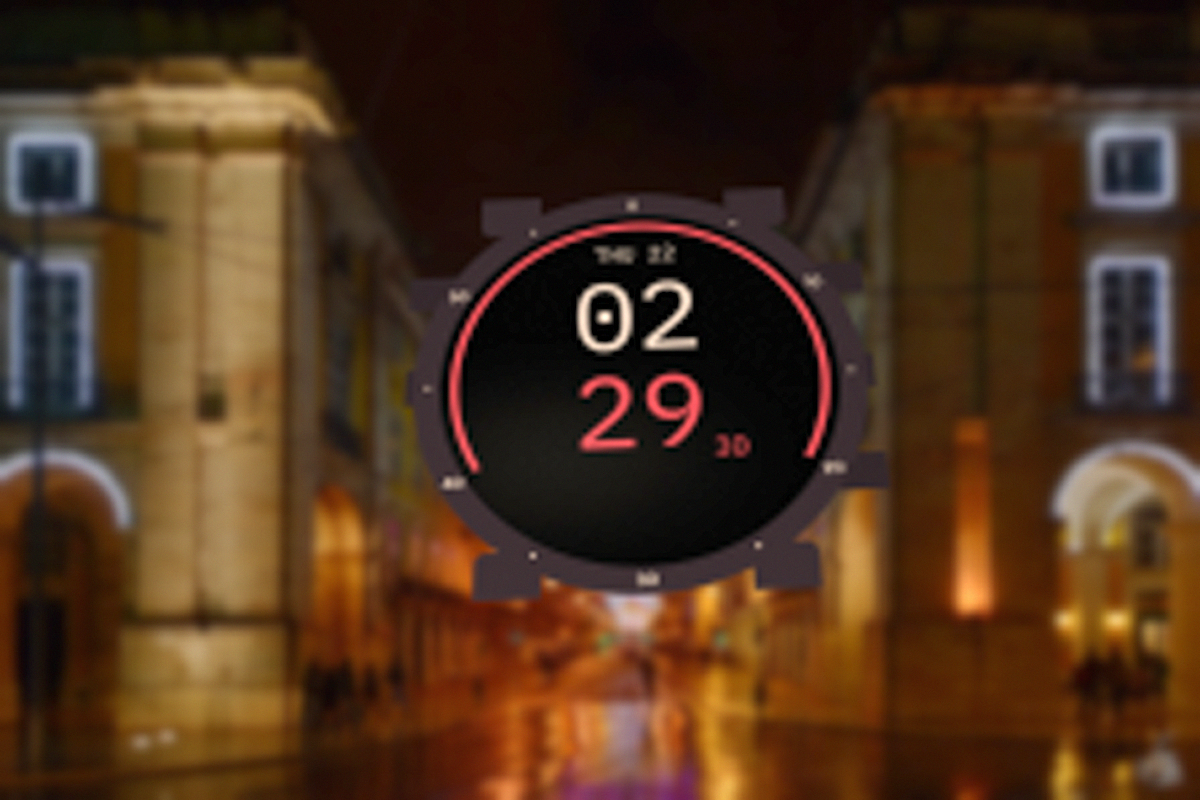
2.29
